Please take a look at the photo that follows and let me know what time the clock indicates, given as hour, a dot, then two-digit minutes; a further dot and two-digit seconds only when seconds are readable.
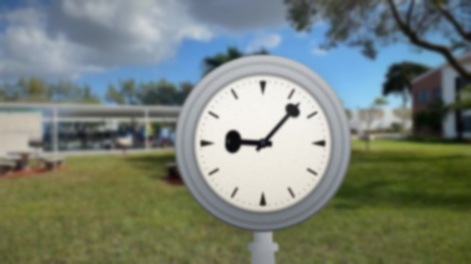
9.07
